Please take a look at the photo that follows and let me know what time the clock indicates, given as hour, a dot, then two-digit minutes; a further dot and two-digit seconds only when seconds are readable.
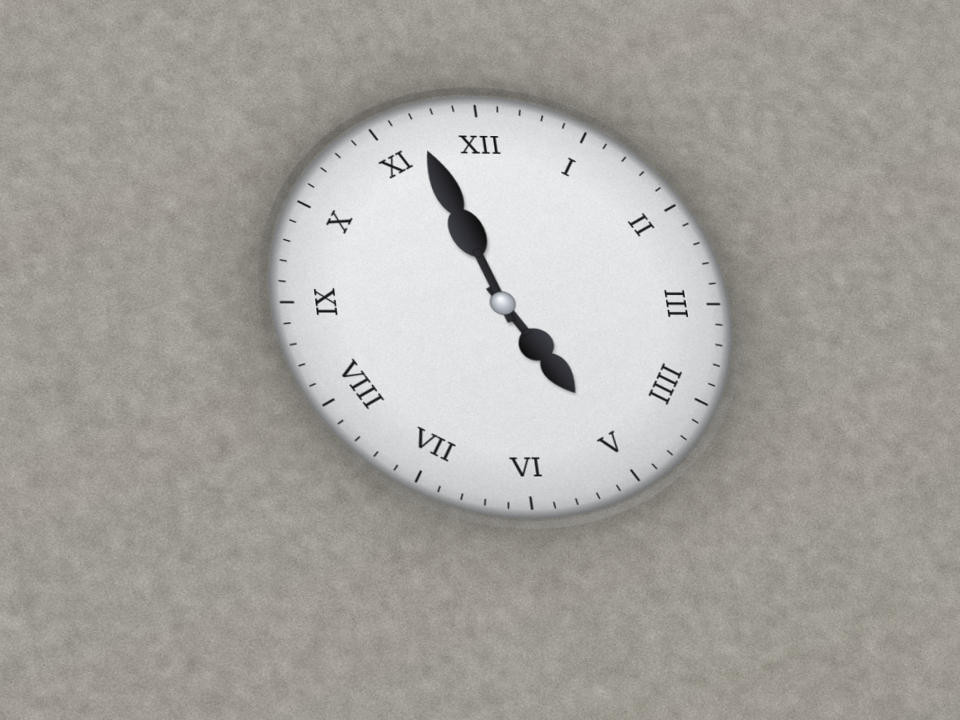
4.57
